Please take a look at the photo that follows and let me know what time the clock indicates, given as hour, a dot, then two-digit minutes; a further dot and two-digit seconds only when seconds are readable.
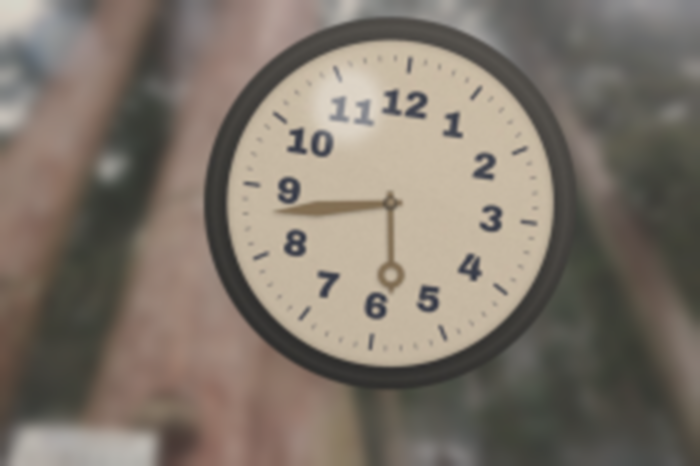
5.43
